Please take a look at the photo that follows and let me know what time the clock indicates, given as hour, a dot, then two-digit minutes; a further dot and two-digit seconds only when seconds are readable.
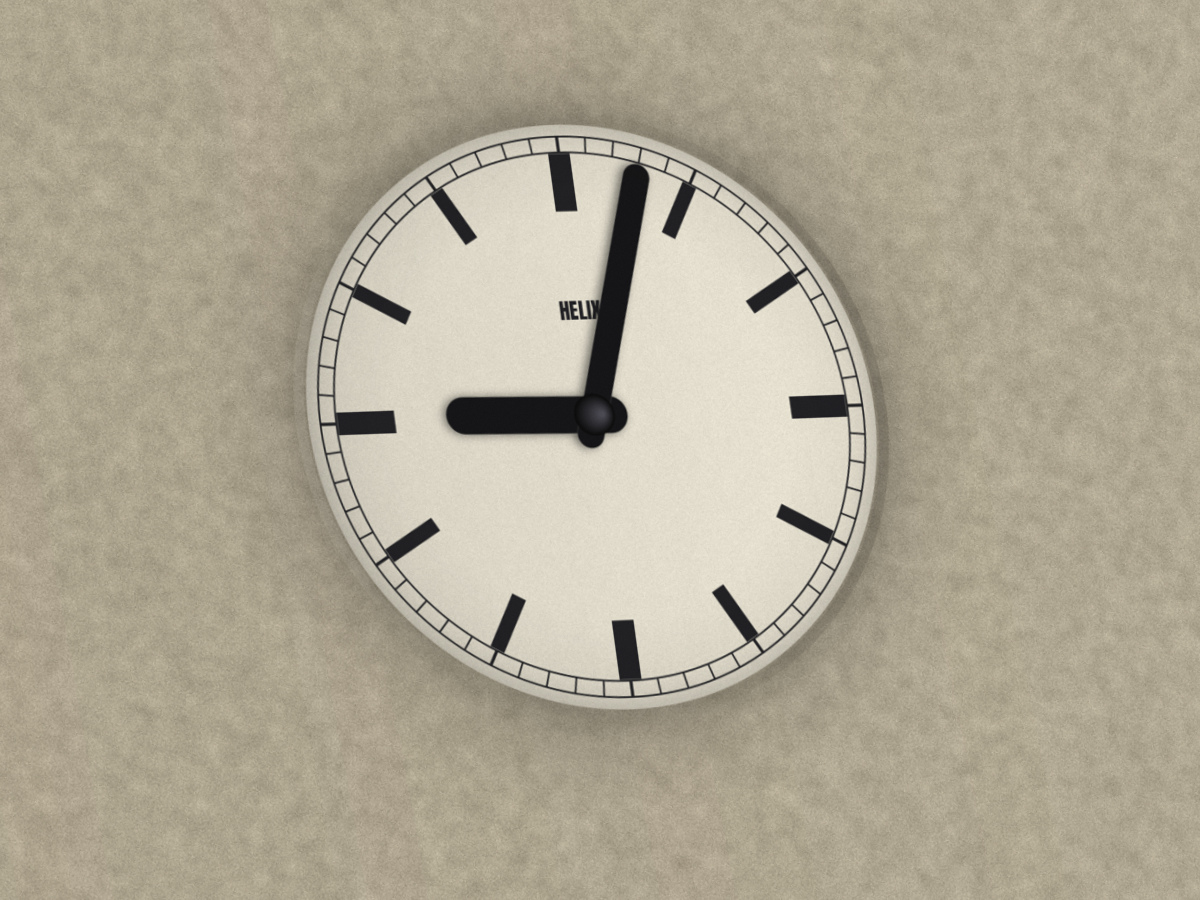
9.03
